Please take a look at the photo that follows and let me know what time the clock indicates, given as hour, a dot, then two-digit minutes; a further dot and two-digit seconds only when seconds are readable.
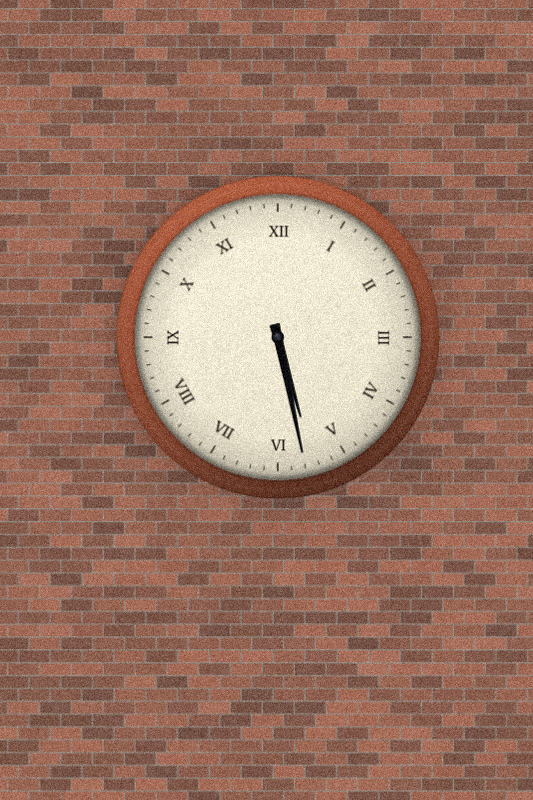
5.28
